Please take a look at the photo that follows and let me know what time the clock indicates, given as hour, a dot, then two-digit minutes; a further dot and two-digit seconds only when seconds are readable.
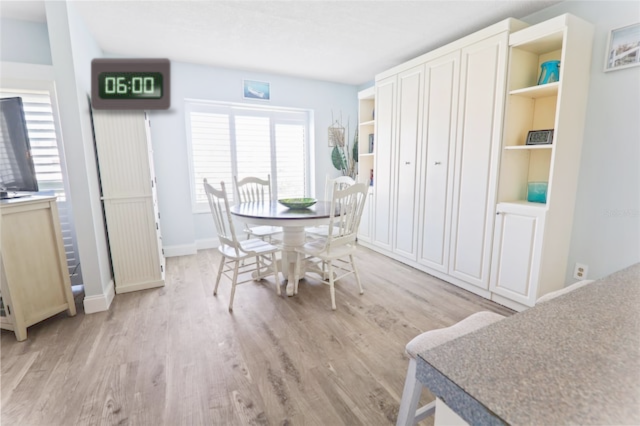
6.00
